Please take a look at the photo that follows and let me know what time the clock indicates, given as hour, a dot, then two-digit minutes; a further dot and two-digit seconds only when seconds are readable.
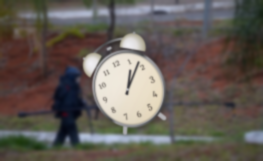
1.08
